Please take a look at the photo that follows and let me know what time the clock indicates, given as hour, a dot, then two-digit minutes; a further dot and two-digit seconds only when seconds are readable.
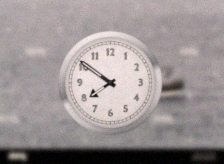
7.51
